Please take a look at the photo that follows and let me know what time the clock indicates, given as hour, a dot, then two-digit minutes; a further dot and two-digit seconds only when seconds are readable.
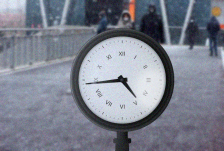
4.44
